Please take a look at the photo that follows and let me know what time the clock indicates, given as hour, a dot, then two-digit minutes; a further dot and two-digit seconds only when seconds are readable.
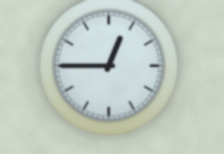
12.45
